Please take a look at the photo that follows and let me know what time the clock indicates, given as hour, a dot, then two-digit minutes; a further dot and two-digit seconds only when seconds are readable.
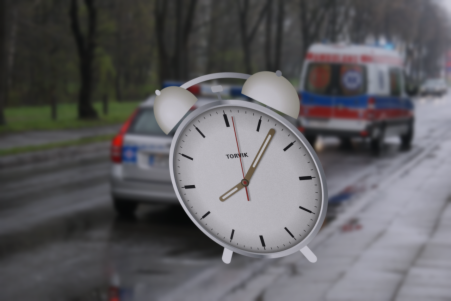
8.07.01
